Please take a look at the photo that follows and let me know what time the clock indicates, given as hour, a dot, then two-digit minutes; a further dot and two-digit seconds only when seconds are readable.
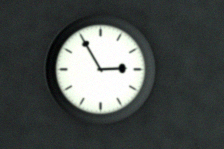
2.55
